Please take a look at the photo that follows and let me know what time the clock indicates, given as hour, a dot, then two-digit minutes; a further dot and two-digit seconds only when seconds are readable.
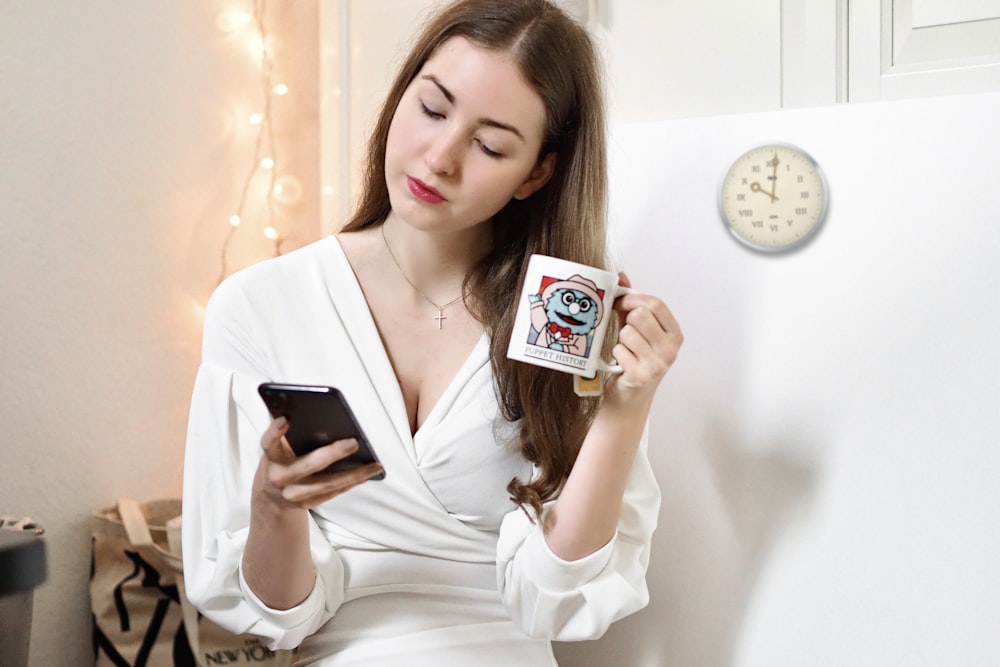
10.01
